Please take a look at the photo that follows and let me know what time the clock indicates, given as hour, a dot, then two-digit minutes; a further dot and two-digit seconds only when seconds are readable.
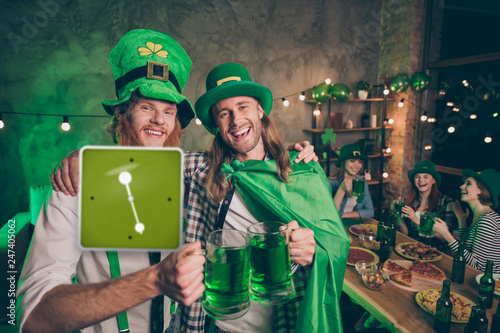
11.27
